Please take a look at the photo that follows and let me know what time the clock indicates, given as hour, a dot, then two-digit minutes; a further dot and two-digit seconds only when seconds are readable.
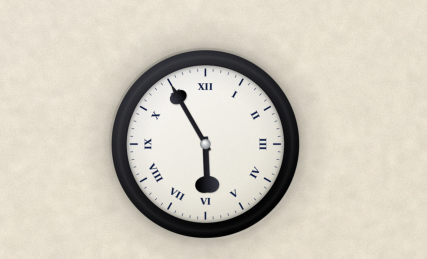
5.55
